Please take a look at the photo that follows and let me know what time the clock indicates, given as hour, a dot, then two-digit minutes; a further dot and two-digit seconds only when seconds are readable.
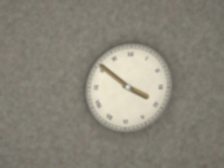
3.51
